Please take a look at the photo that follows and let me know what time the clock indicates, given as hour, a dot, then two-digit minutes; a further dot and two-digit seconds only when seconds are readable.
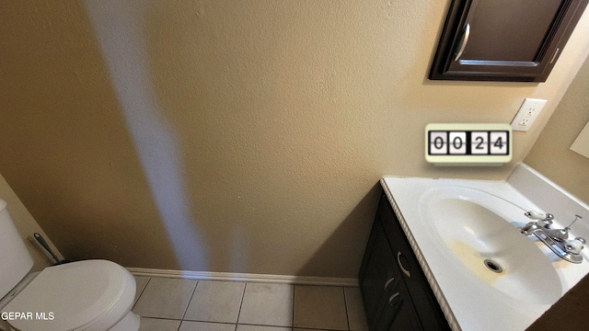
0.24
